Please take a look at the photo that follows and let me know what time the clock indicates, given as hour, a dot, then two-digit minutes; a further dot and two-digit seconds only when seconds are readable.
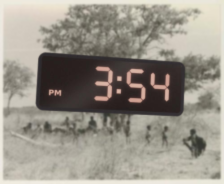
3.54
